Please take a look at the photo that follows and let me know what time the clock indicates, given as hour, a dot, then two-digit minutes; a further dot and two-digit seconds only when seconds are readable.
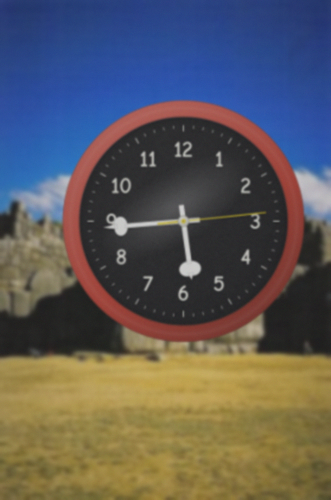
5.44.14
